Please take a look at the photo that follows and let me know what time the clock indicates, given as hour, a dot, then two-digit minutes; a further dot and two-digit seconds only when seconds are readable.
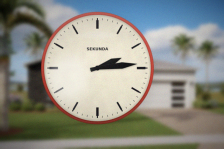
2.14
